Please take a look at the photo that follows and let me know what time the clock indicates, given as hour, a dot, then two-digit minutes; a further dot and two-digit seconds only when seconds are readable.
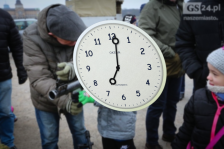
7.01
